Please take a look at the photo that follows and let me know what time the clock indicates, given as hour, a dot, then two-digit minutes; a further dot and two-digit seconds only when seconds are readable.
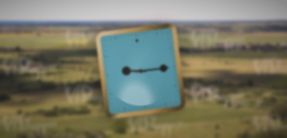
9.15
